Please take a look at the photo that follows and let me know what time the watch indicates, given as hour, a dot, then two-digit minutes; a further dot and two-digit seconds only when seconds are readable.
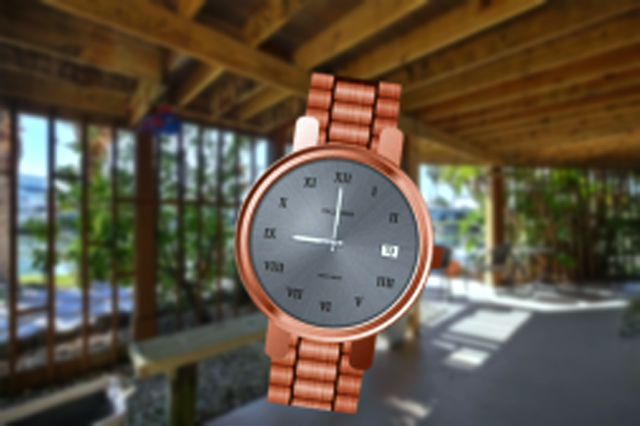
9.00
